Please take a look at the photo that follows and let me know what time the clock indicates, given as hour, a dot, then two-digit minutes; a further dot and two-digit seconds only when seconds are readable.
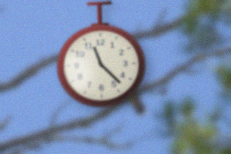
11.23
